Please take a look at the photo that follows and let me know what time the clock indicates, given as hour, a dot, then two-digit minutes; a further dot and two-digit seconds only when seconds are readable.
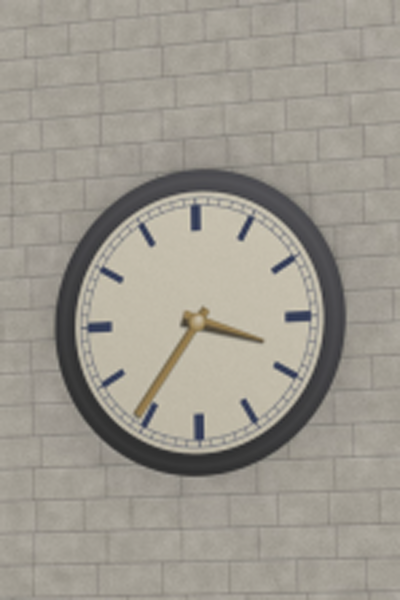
3.36
